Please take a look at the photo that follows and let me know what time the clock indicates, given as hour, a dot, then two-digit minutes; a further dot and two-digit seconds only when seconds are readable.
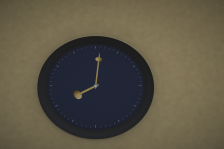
8.01
